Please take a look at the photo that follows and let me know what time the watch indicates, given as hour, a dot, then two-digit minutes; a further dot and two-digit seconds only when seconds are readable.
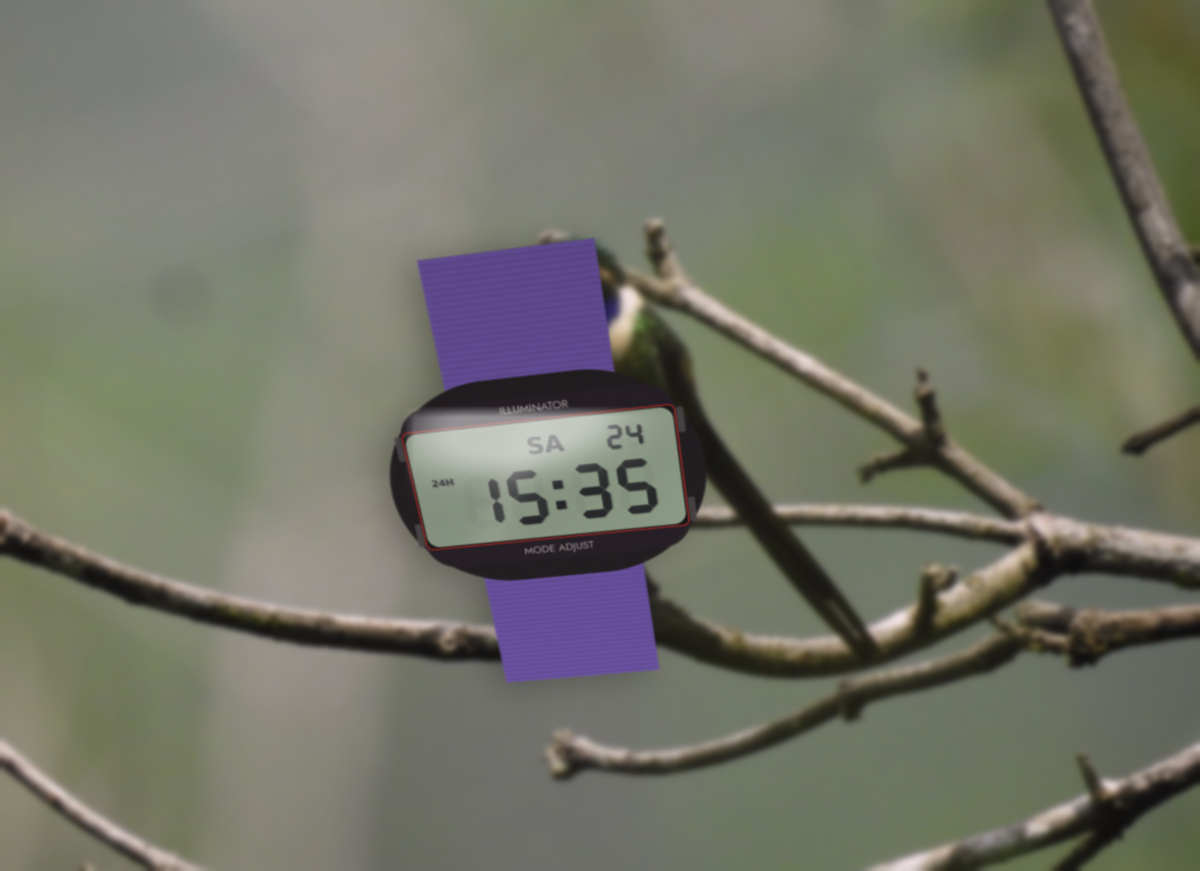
15.35
